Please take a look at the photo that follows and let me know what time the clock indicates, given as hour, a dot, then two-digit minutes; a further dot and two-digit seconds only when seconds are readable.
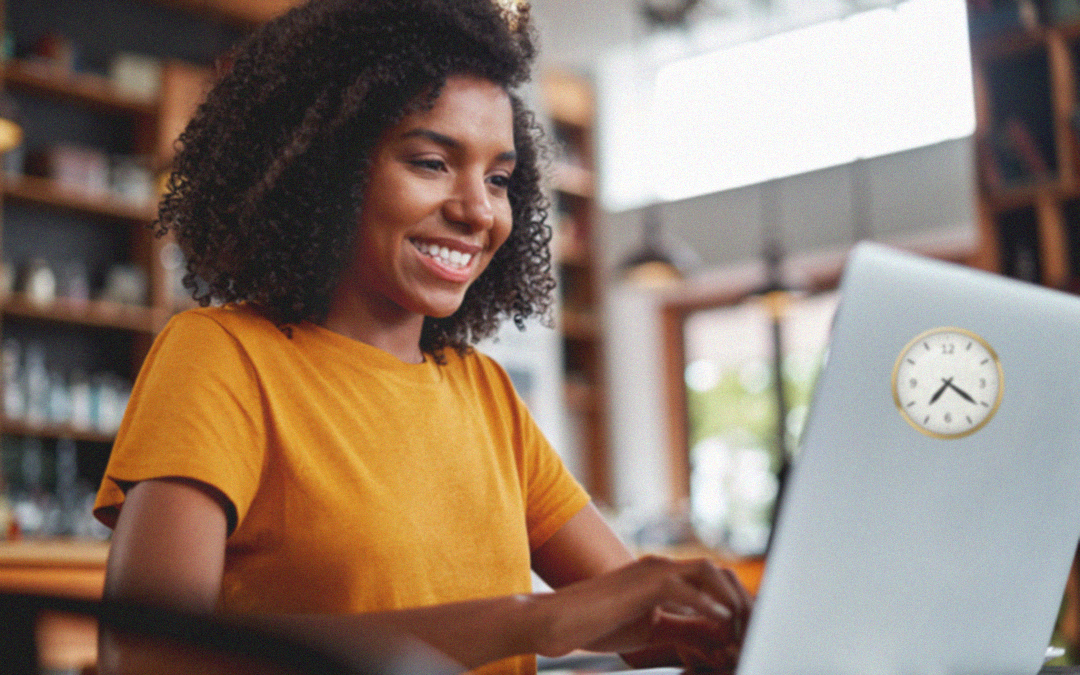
7.21
